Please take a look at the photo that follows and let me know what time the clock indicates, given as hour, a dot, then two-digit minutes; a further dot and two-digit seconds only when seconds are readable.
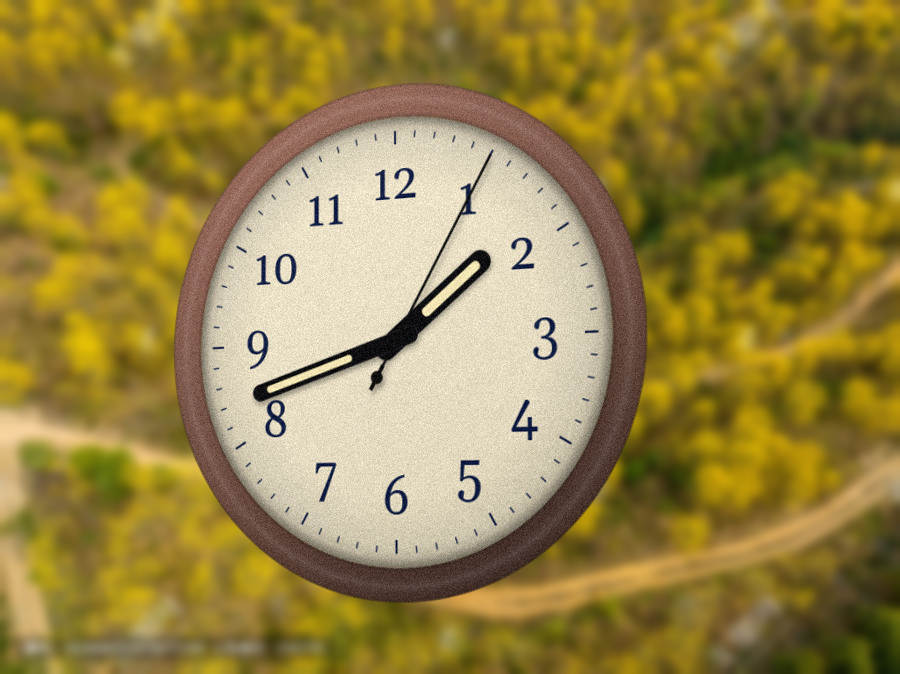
1.42.05
